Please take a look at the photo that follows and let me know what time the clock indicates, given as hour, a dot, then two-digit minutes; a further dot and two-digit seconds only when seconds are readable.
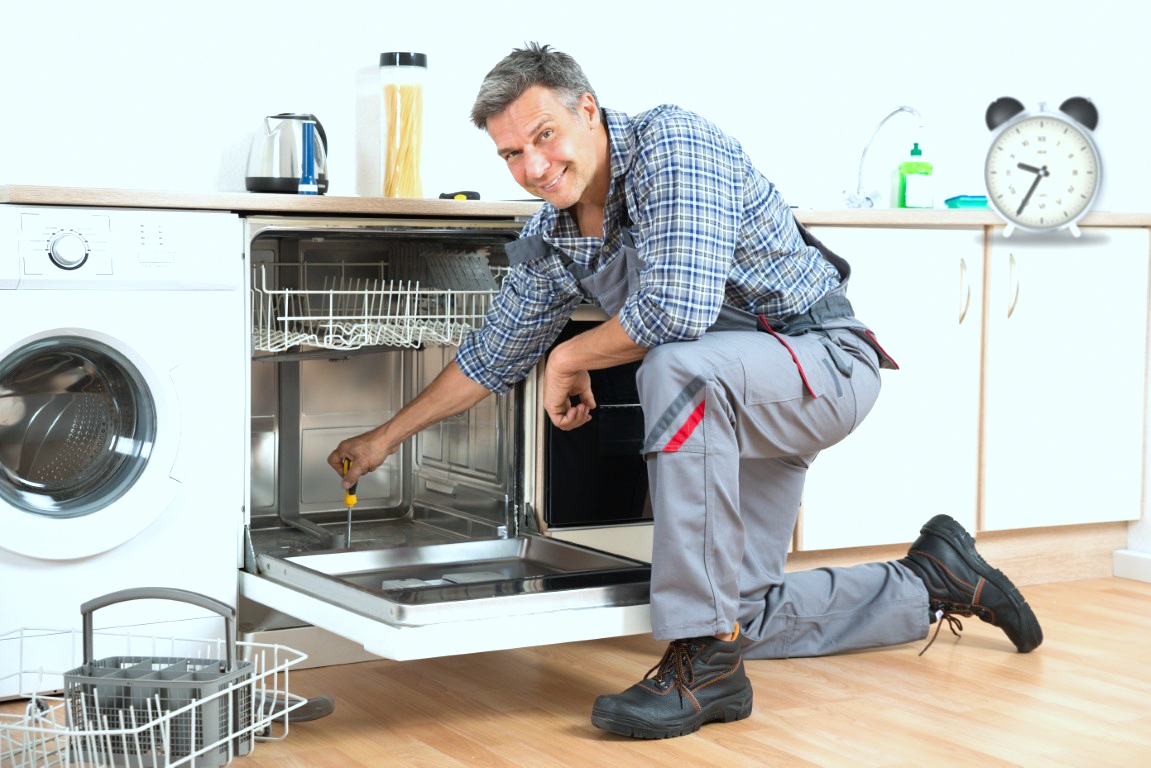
9.35
